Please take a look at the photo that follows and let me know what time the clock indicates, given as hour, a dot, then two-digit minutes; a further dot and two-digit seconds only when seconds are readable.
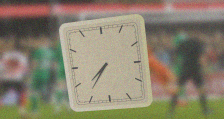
7.36
